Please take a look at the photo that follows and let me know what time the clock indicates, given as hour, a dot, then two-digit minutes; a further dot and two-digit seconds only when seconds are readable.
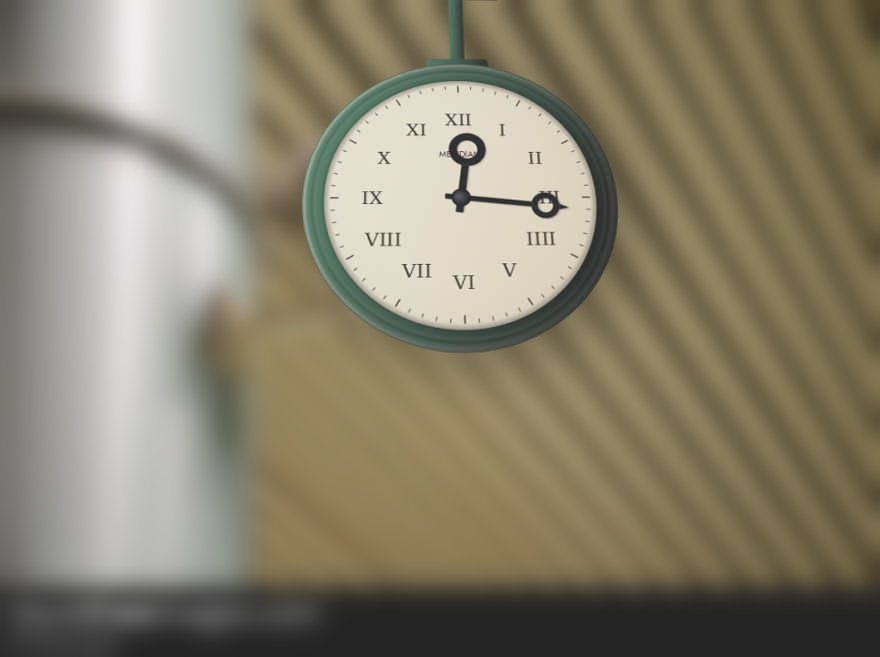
12.16
